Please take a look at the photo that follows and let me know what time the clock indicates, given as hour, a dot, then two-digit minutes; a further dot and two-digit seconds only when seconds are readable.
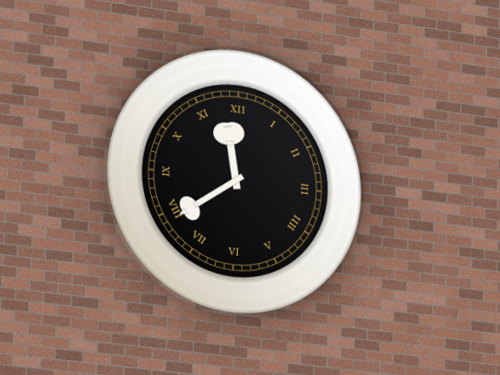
11.39
